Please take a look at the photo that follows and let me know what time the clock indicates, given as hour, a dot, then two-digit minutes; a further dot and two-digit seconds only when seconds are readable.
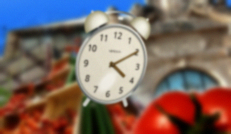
4.10
